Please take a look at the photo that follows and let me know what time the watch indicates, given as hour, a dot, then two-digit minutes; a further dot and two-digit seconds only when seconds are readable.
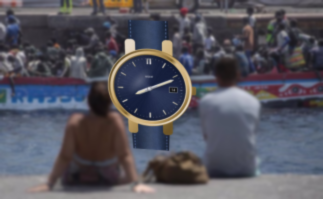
8.11
